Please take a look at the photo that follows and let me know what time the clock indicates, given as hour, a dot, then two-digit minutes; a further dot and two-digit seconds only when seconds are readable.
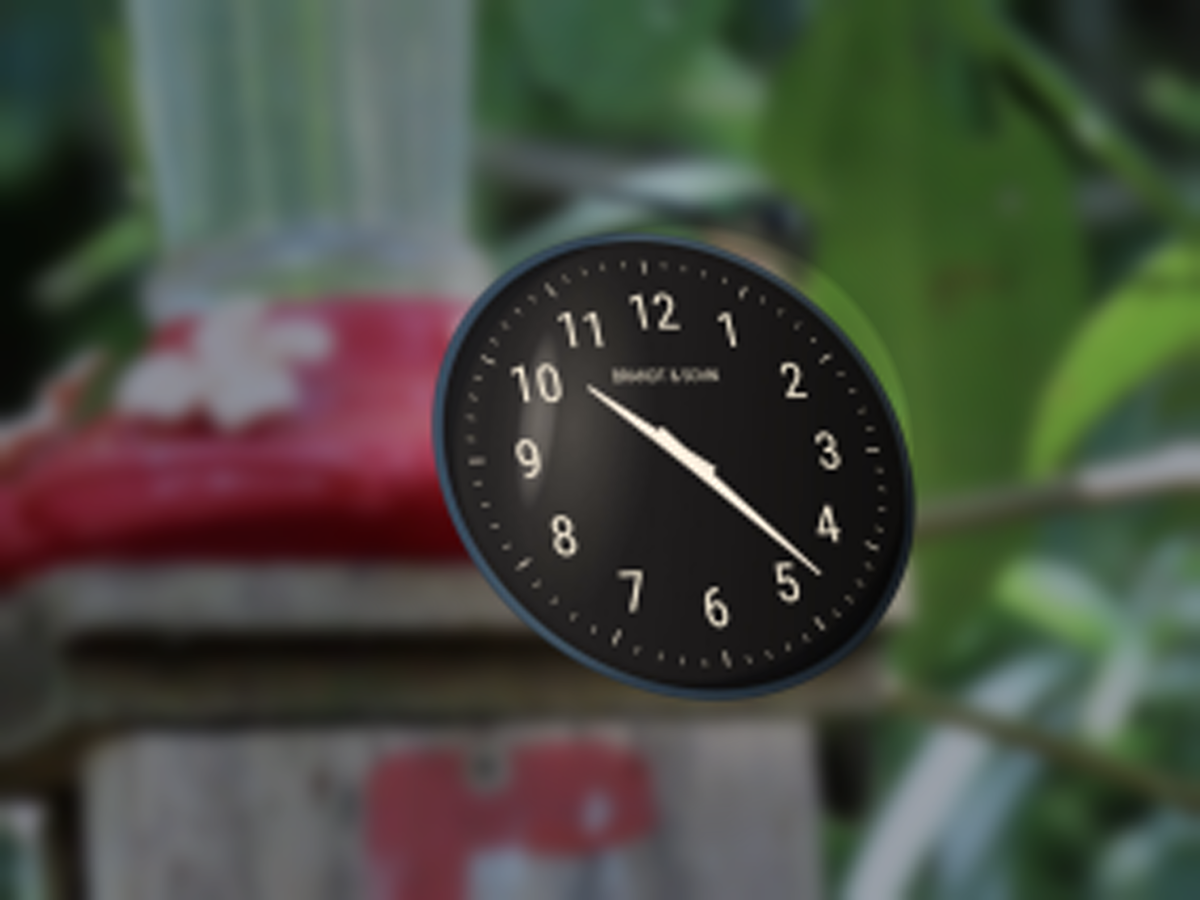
10.23
